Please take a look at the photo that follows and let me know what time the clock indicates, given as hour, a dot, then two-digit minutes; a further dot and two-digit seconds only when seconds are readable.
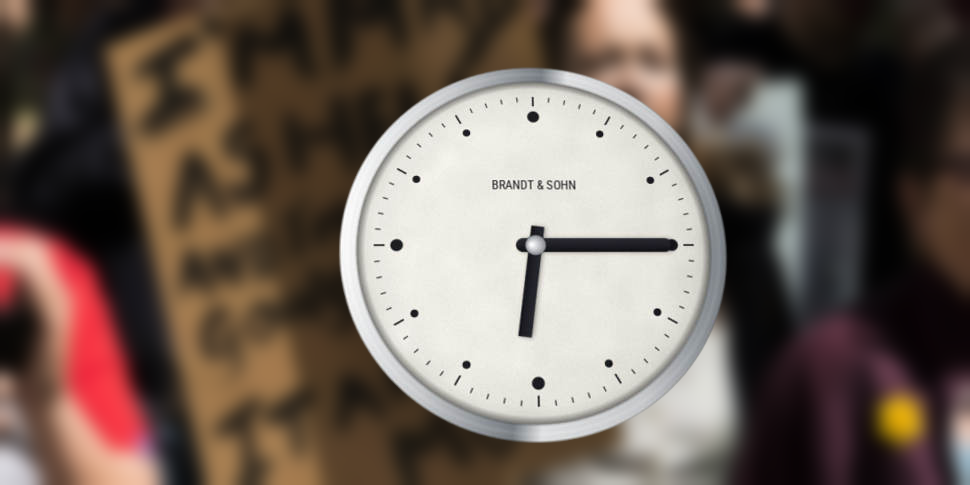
6.15
